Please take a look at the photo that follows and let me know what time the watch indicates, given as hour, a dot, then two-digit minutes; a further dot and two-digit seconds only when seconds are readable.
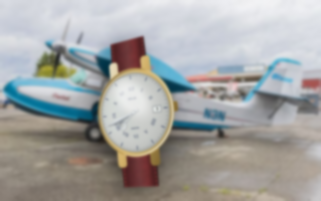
7.42
